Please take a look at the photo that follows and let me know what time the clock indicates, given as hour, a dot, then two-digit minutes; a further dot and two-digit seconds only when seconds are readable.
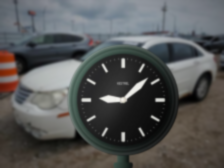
9.08
